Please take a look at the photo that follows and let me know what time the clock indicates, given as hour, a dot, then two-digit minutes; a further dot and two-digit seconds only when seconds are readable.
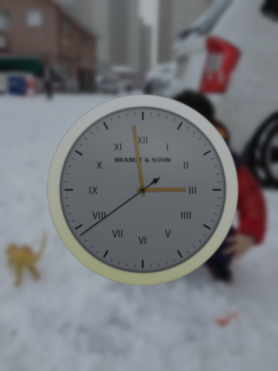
2.58.39
